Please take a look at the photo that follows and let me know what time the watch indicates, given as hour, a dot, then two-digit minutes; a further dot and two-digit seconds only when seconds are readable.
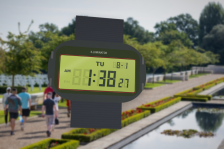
1.38.27
